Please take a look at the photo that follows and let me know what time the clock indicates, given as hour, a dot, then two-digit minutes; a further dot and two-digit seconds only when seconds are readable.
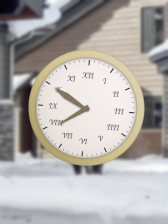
7.50
